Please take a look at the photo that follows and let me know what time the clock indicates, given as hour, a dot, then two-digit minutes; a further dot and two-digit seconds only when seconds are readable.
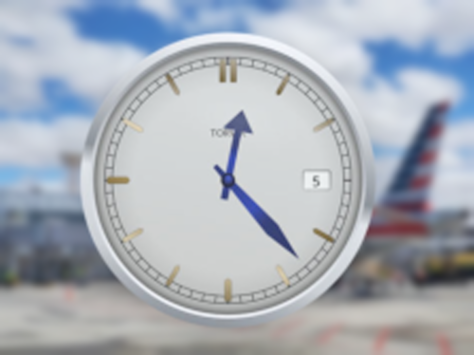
12.23
